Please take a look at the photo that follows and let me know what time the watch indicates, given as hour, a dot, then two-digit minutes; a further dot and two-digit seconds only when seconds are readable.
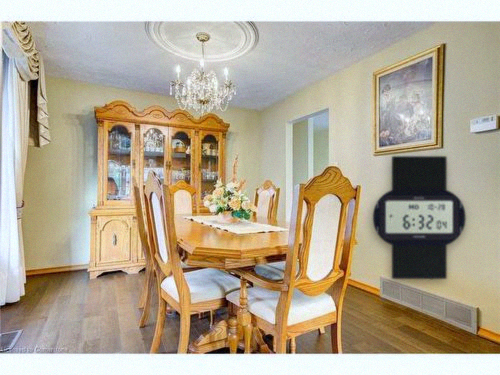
6.32
